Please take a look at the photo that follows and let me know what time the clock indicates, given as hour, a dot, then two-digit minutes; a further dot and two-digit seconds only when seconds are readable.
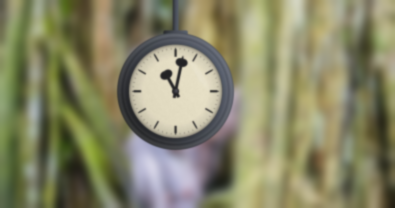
11.02
